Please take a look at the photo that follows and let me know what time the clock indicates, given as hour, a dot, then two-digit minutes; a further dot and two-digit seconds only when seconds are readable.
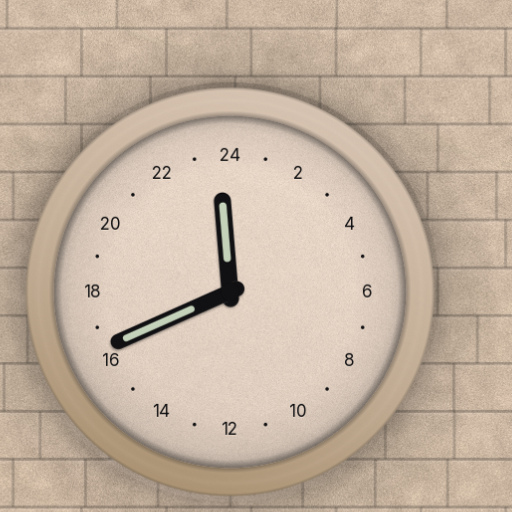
23.41
